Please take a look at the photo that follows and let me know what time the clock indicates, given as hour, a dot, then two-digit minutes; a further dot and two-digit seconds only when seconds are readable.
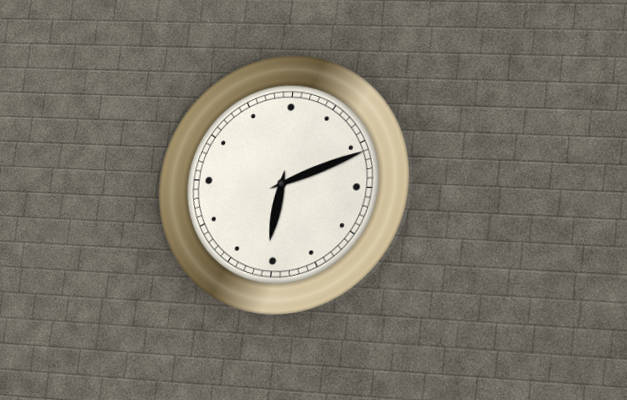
6.11
